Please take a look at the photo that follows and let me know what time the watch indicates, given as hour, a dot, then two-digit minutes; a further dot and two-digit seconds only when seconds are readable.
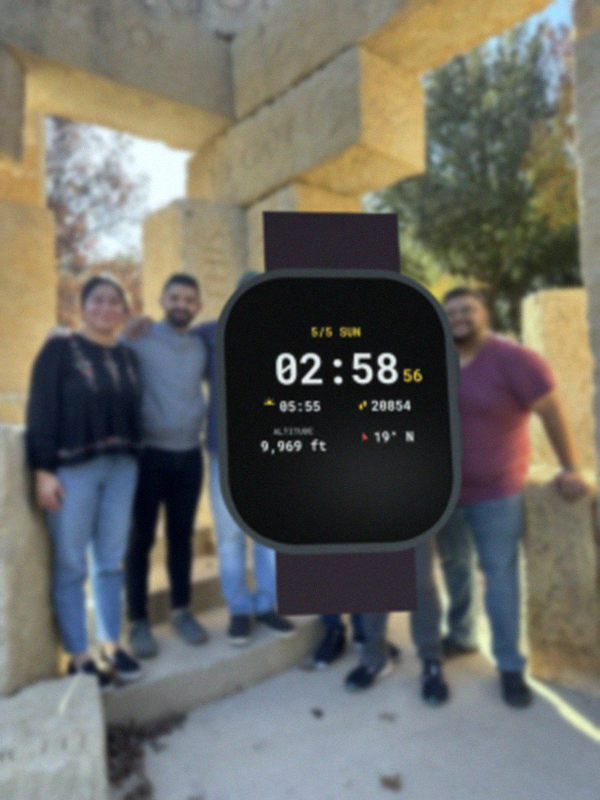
2.58.56
